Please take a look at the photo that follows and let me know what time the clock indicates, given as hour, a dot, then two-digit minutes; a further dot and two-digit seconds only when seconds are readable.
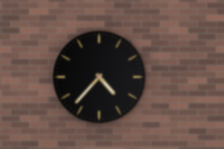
4.37
